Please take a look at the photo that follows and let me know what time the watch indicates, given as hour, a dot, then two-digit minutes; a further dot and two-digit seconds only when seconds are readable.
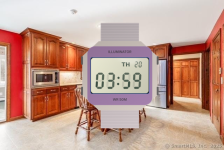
3.59
